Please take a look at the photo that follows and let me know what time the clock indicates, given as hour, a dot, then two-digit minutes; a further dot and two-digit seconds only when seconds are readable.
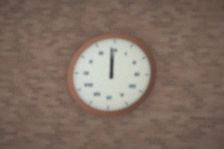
11.59
